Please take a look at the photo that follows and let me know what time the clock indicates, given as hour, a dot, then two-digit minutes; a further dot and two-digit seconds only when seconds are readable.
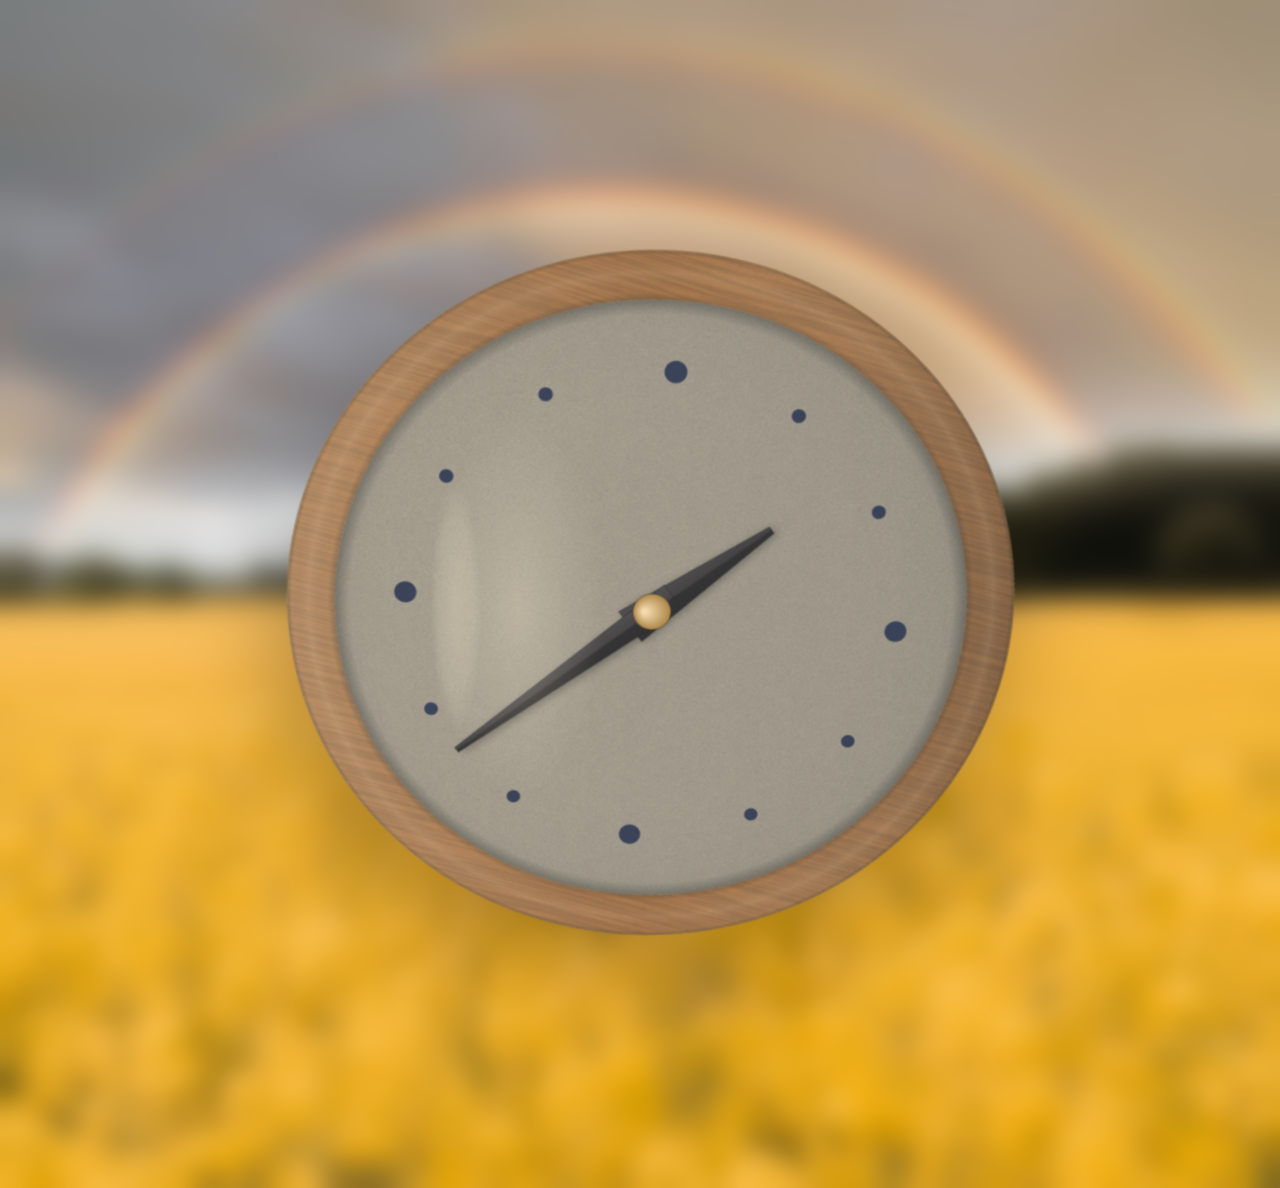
1.38
